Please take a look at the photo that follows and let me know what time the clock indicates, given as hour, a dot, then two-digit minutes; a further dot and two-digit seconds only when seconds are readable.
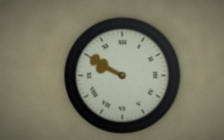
9.50
